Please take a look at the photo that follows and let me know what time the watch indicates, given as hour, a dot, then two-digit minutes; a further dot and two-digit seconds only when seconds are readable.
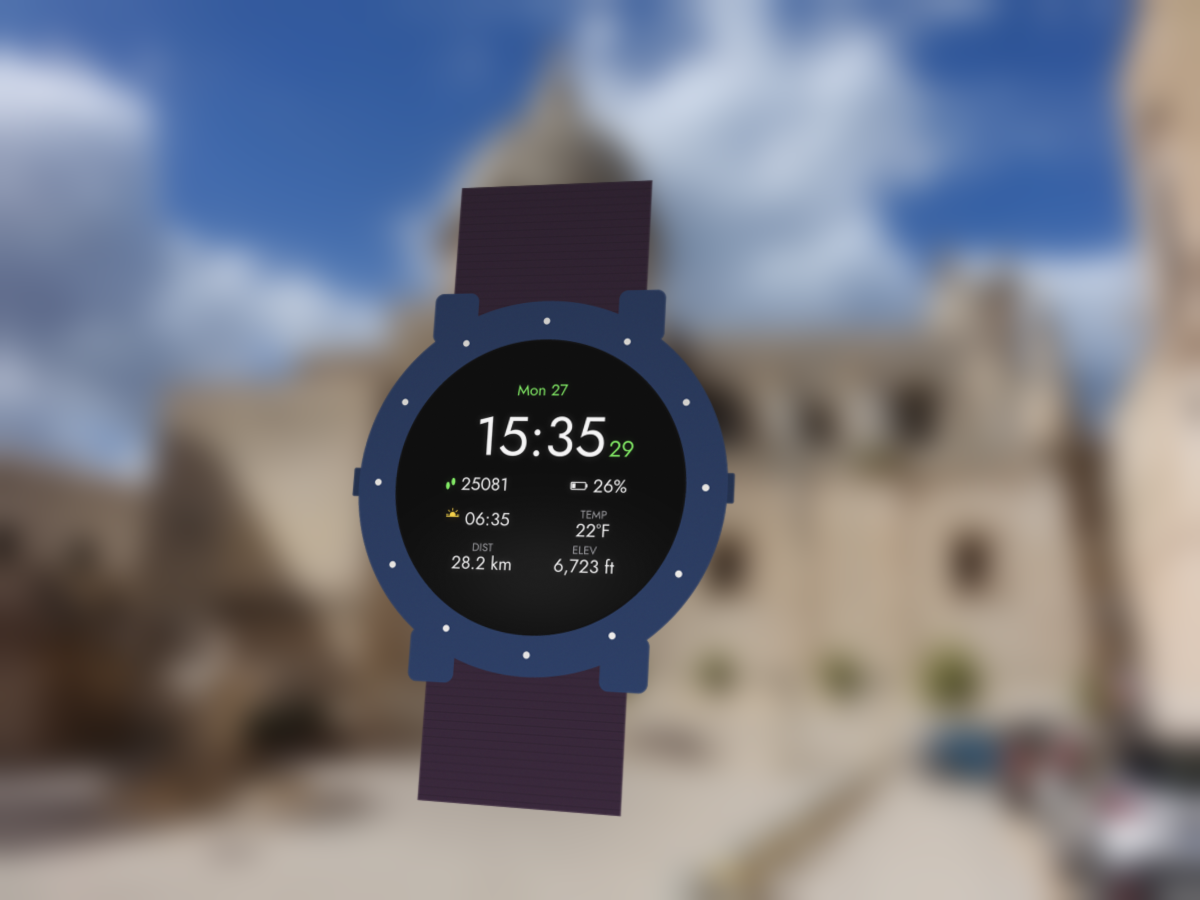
15.35.29
